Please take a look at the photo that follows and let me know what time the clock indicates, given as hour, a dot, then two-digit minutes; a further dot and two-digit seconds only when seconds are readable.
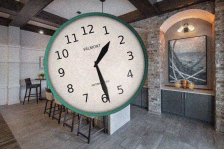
1.29
